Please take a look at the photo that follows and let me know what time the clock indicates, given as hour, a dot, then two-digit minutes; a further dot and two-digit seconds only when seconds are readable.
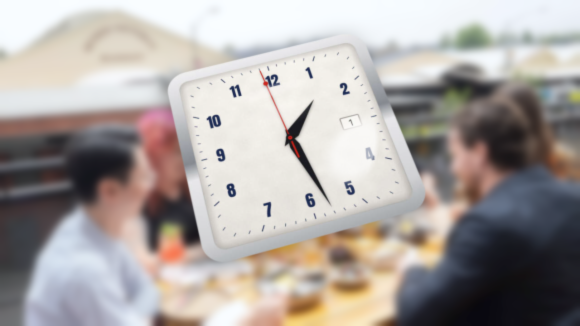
1.27.59
